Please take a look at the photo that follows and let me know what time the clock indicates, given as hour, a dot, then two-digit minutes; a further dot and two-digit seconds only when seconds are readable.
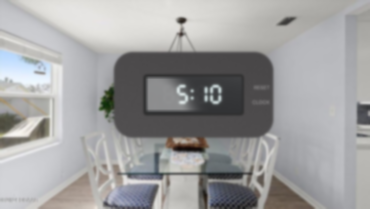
5.10
